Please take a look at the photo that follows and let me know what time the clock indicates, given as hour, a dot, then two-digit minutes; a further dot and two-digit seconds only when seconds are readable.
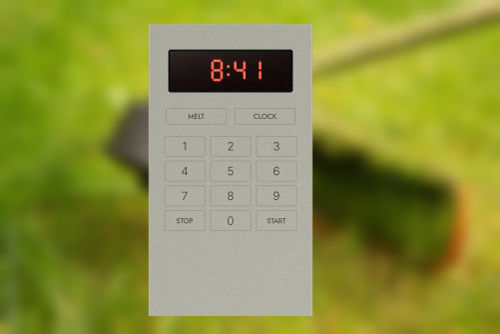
8.41
